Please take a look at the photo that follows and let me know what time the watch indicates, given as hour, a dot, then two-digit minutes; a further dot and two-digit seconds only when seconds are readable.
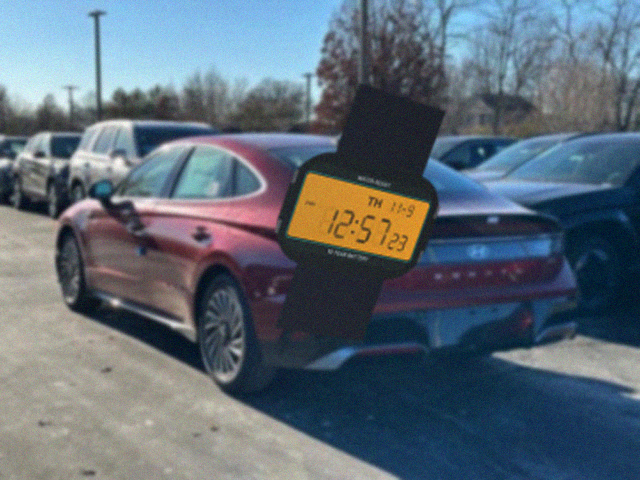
12.57.23
